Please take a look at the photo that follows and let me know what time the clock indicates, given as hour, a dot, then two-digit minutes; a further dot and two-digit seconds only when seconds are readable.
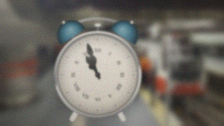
10.57
